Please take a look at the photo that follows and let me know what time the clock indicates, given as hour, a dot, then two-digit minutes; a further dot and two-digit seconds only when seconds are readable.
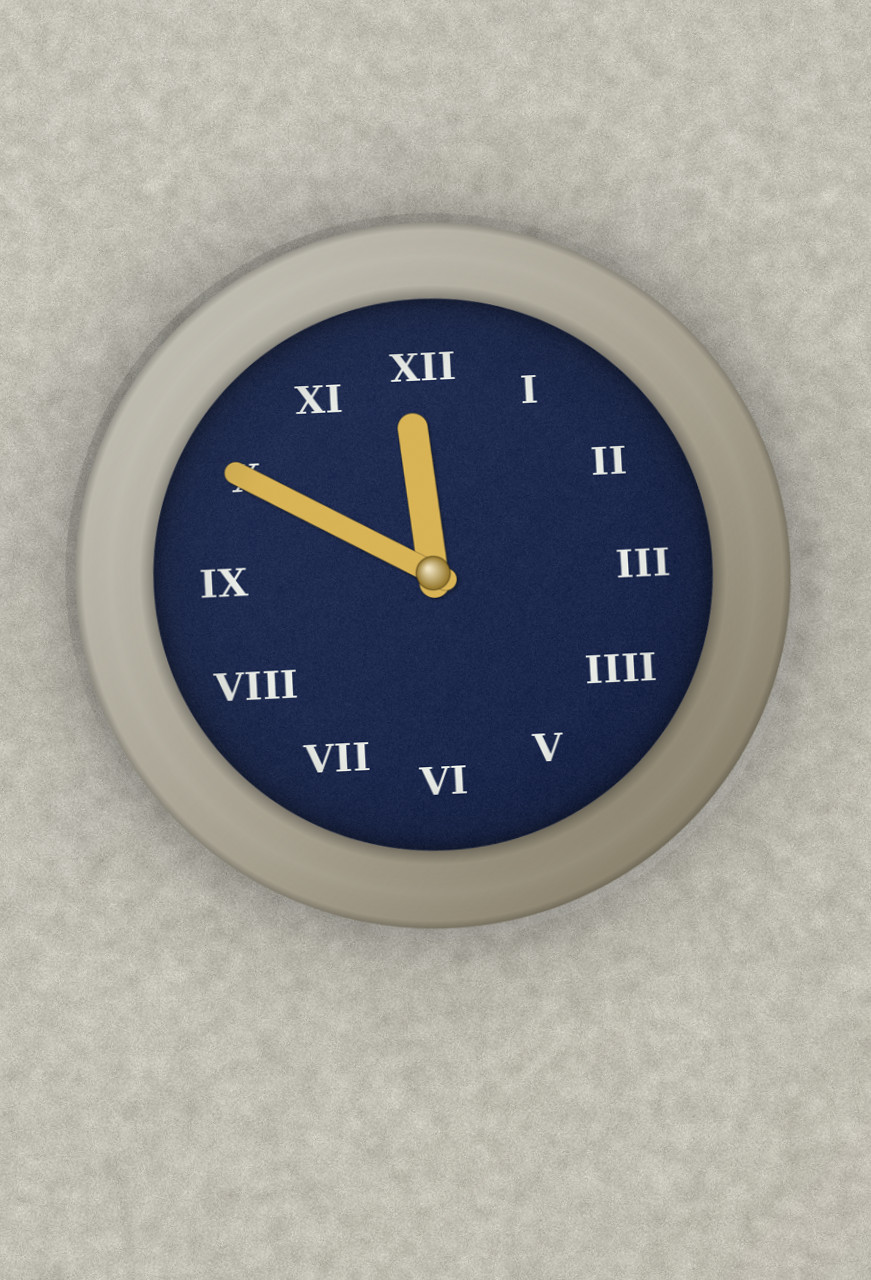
11.50
